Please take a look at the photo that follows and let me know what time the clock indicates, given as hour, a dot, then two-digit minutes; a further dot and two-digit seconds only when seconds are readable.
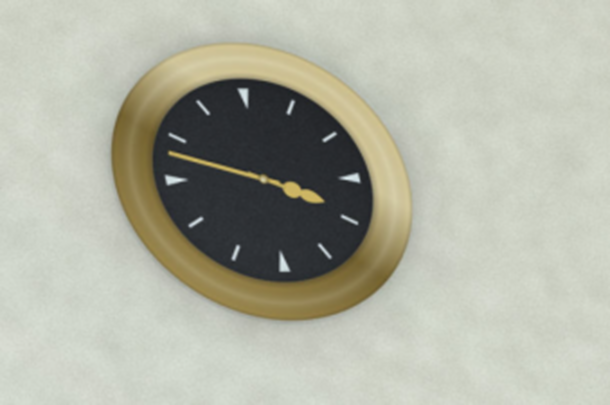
3.48
